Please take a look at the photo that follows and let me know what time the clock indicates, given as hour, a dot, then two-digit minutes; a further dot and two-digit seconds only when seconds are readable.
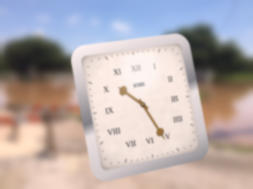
10.26
